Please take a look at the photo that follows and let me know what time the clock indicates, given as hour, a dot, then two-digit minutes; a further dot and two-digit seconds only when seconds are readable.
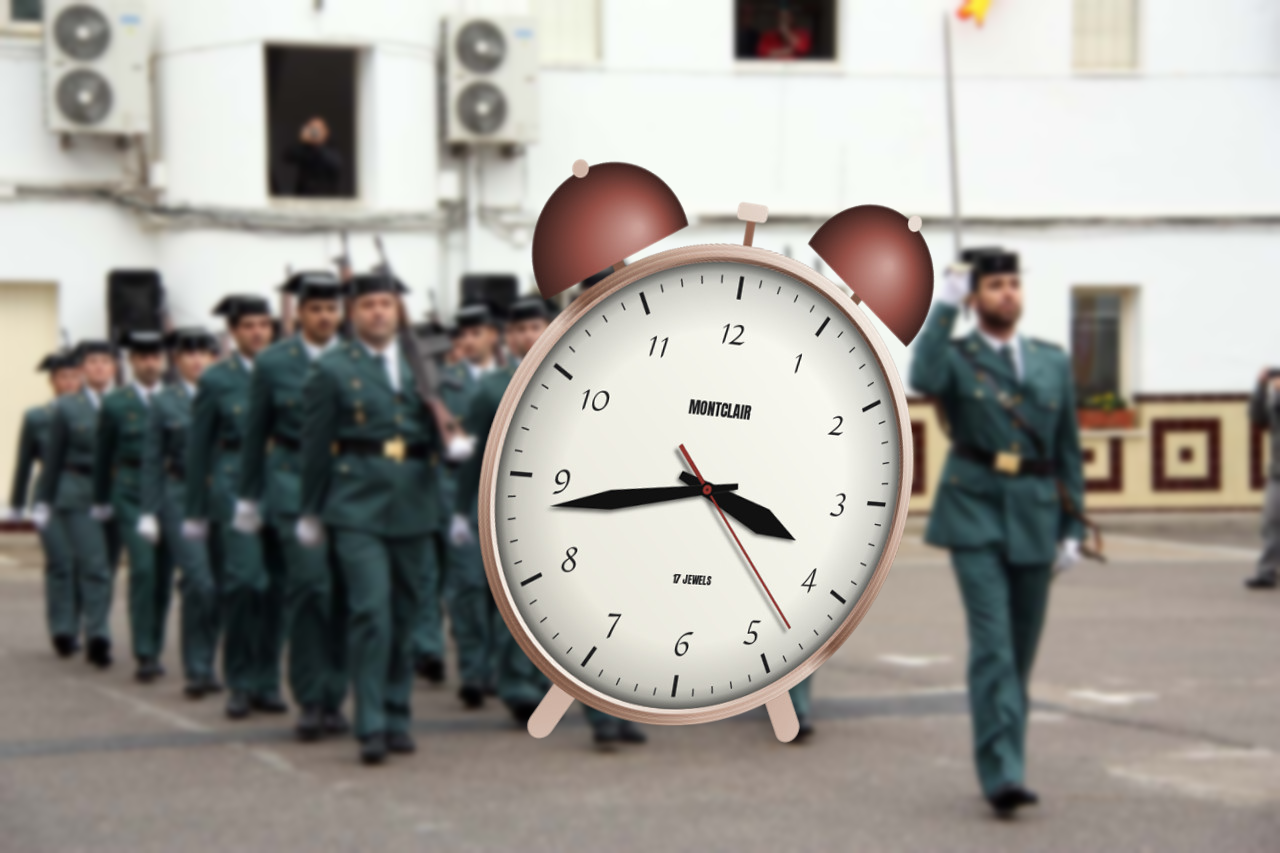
3.43.23
